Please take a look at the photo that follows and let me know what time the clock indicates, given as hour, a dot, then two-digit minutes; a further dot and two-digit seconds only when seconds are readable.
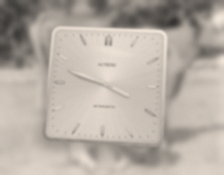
3.48
